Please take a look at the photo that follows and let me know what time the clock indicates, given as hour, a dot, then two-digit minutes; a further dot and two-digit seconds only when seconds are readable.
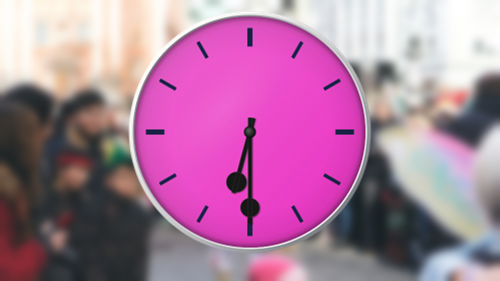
6.30
